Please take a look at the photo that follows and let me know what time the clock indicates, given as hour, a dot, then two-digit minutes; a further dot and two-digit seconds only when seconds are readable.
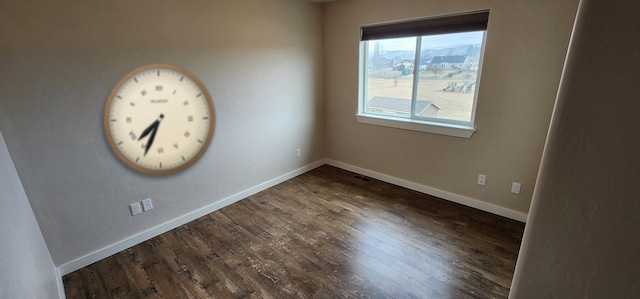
7.34
